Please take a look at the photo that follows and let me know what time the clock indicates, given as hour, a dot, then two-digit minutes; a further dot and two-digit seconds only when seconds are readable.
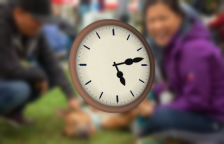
5.13
